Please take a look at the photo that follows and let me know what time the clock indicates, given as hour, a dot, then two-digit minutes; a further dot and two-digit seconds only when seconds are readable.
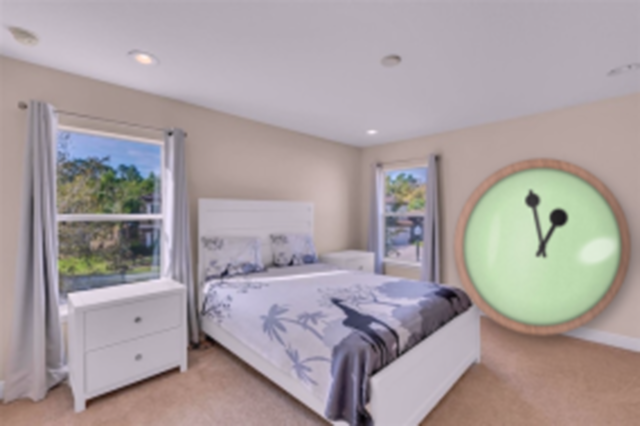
12.58
